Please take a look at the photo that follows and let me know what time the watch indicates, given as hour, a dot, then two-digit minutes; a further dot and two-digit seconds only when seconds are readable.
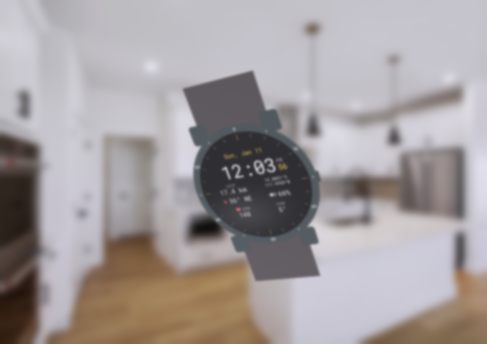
12.03
